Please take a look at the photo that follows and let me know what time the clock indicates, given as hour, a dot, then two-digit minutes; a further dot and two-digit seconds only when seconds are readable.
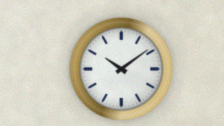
10.09
